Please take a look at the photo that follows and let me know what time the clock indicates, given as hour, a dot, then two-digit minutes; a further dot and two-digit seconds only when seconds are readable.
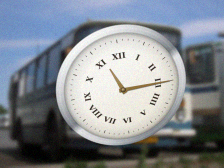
11.15
